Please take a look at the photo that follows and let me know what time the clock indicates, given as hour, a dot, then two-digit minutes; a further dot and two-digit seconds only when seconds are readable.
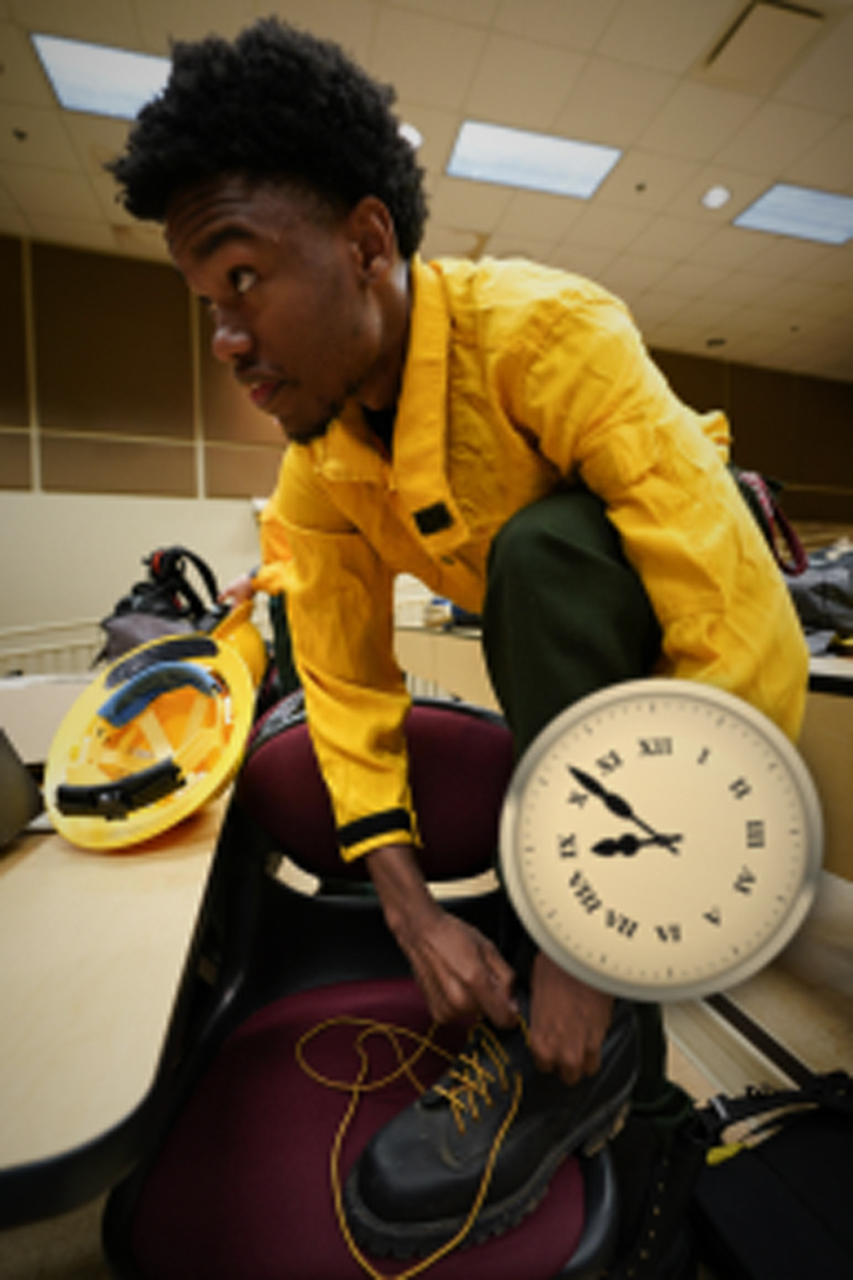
8.52
